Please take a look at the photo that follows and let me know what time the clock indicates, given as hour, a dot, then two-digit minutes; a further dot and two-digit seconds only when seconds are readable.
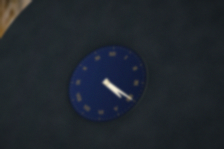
4.20
